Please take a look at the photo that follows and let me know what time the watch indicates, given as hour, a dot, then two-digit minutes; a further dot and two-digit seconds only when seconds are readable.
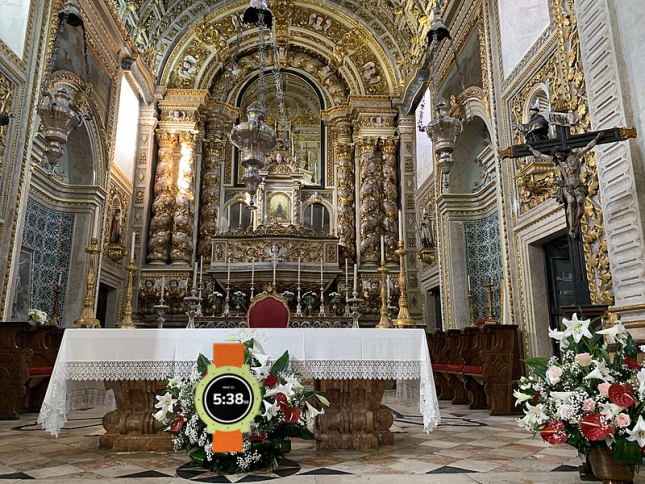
5.38
